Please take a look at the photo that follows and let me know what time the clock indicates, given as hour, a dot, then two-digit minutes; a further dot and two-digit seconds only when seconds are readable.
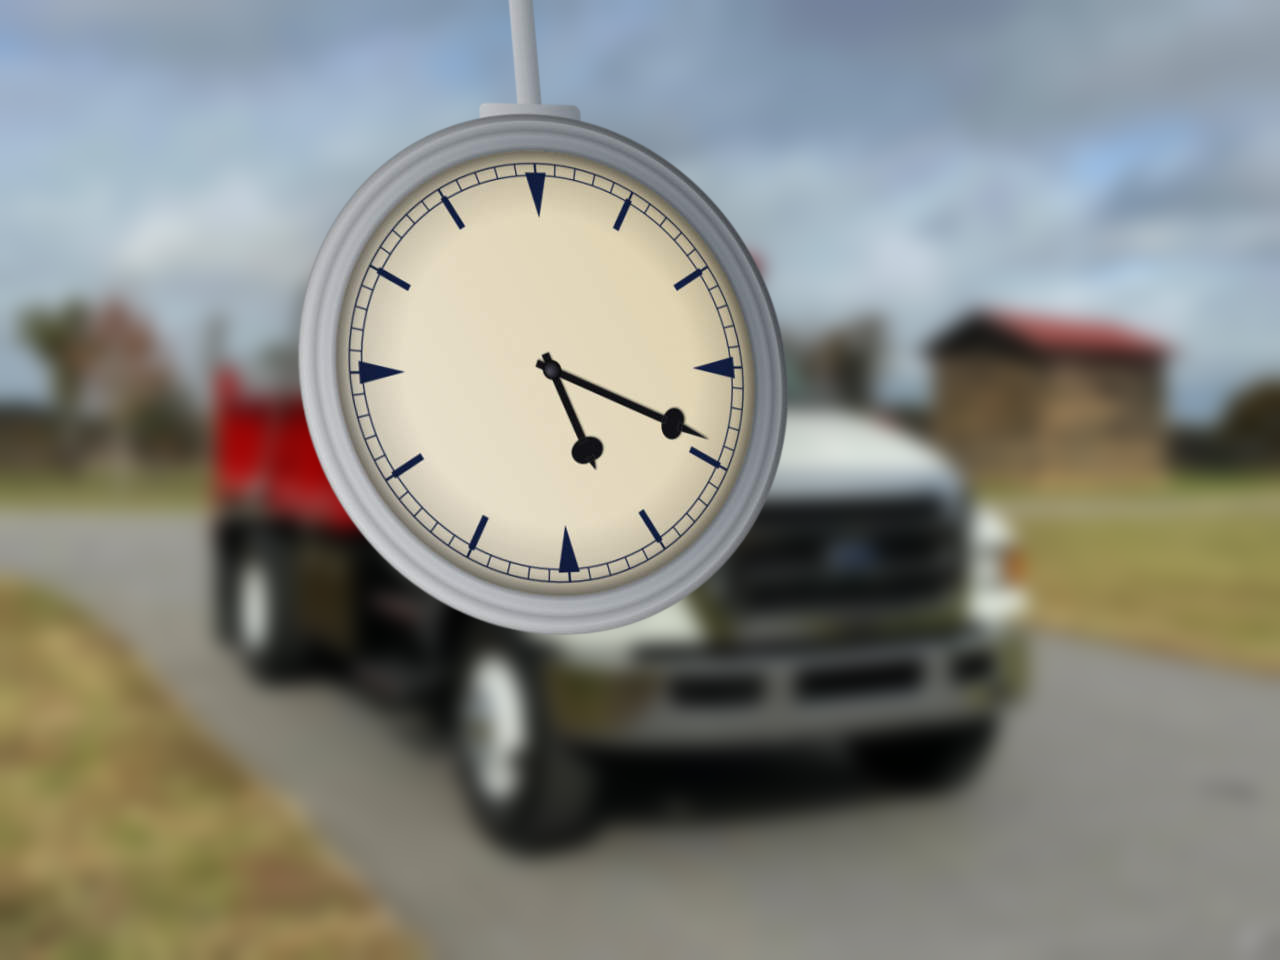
5.19
